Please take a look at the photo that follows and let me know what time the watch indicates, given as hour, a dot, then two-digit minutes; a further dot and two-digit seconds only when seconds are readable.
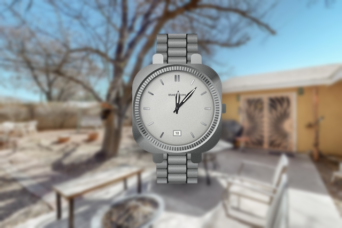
12.07
